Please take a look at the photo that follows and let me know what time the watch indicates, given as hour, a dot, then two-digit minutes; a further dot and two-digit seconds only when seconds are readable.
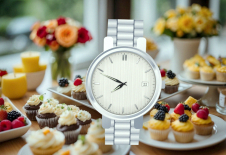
7.49
